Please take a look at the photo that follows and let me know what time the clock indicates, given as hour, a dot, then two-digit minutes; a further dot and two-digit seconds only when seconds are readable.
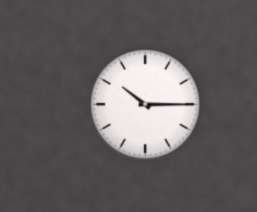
10.15
